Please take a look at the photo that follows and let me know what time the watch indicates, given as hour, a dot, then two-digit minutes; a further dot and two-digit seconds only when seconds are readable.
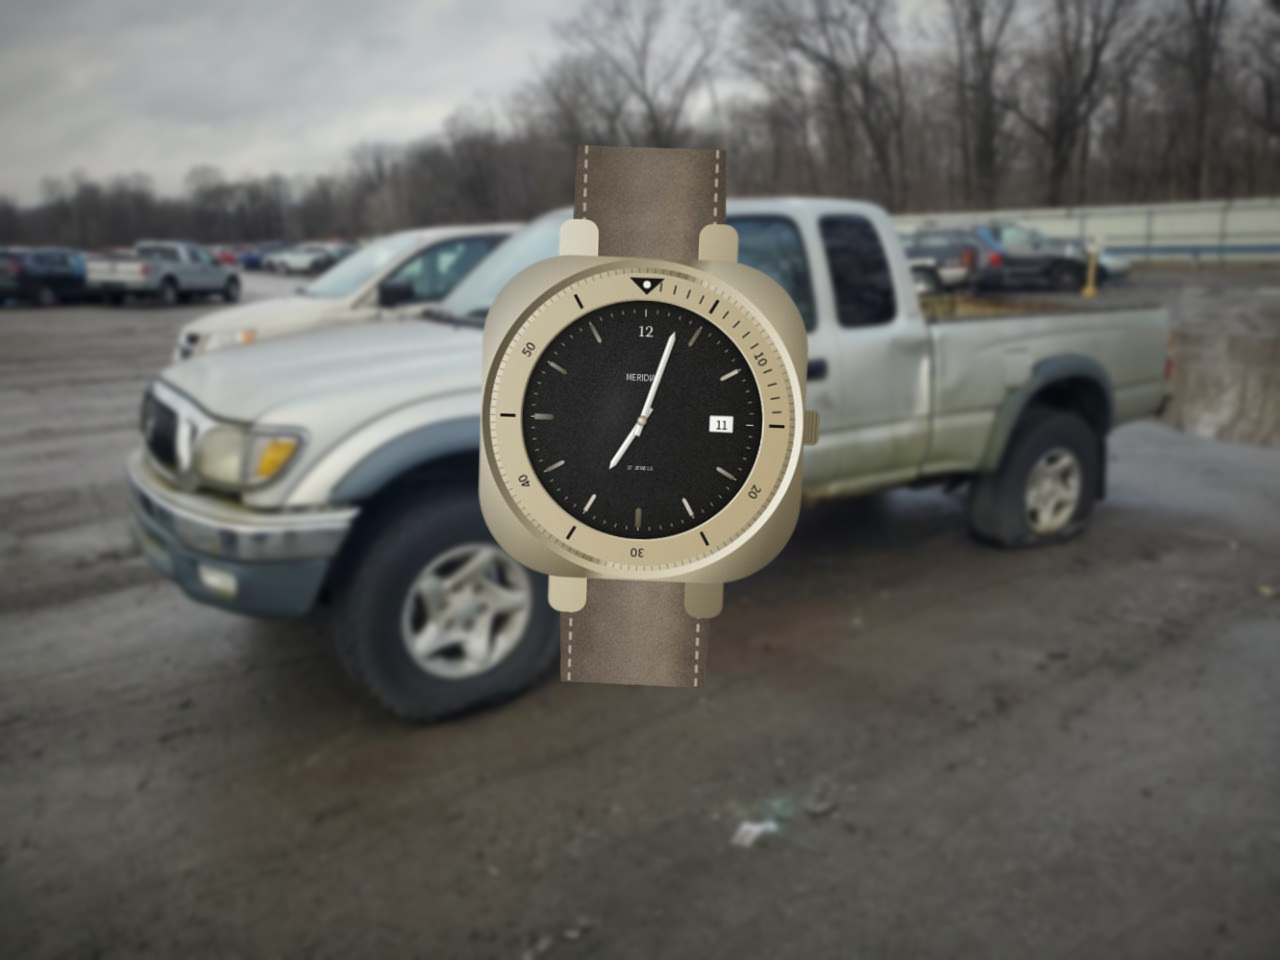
7.03
